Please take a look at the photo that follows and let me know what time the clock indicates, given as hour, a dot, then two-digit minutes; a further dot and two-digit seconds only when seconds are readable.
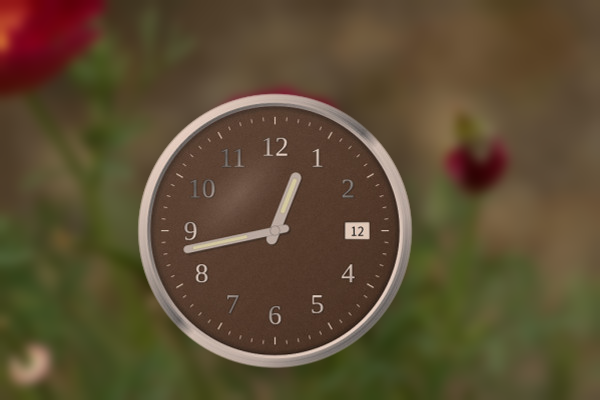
12.43
